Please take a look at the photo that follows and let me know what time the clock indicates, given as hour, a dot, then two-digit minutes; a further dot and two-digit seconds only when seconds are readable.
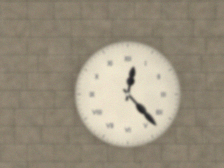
12.23
